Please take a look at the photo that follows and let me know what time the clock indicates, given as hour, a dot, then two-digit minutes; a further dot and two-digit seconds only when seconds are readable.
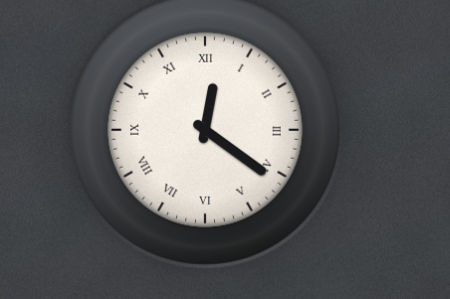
12.21
